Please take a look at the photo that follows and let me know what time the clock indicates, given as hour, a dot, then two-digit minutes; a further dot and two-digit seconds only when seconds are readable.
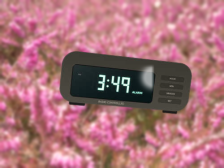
3.49
